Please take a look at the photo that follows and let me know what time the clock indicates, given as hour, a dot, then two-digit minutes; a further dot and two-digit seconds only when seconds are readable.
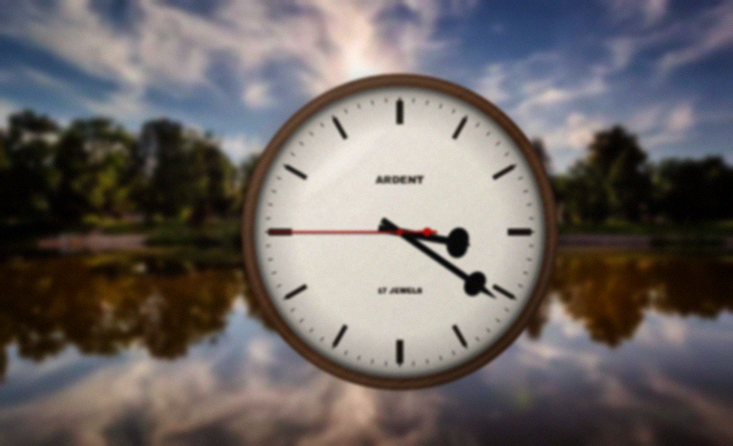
3.20.45
